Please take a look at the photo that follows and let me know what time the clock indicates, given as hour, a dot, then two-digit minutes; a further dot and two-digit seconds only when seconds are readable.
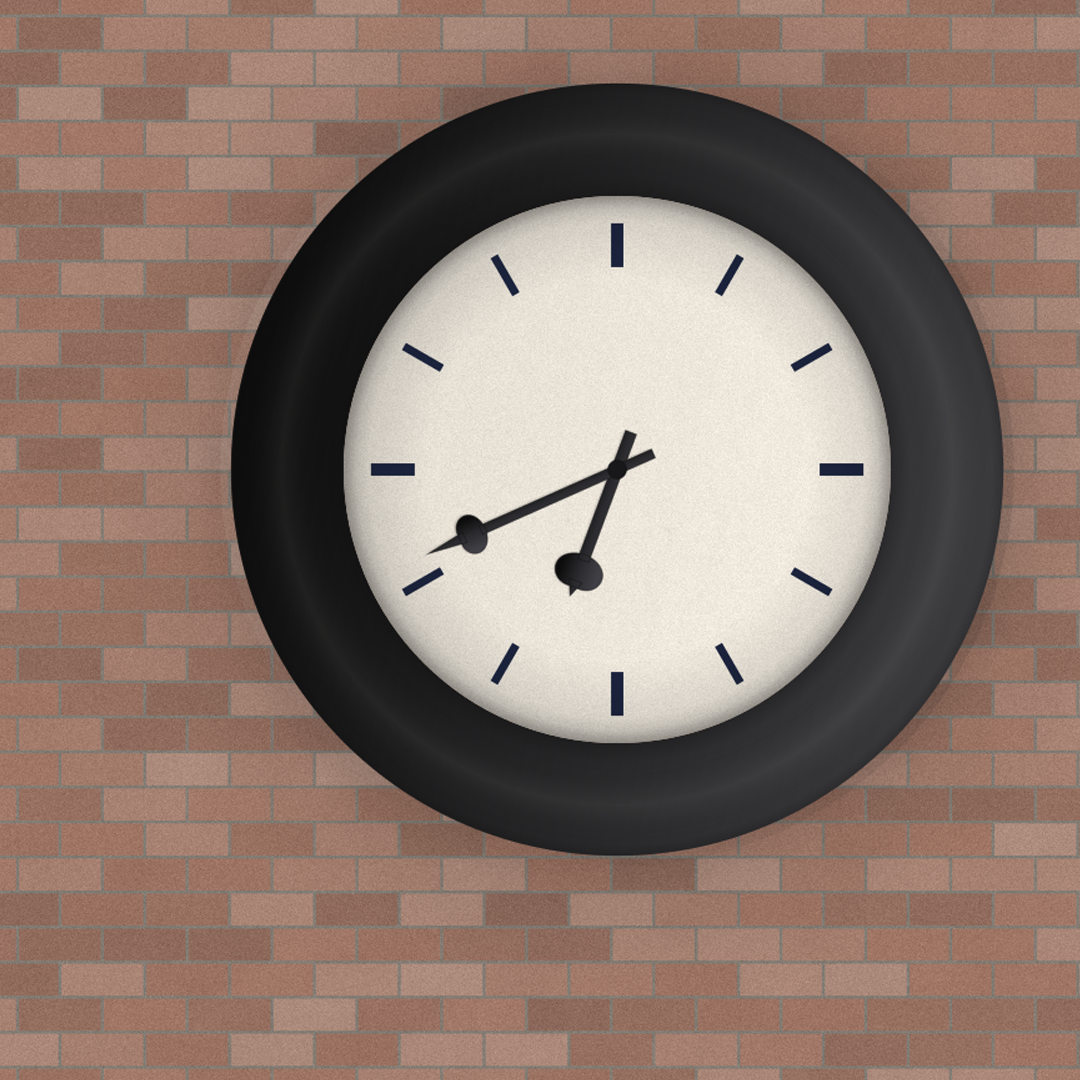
6.41
